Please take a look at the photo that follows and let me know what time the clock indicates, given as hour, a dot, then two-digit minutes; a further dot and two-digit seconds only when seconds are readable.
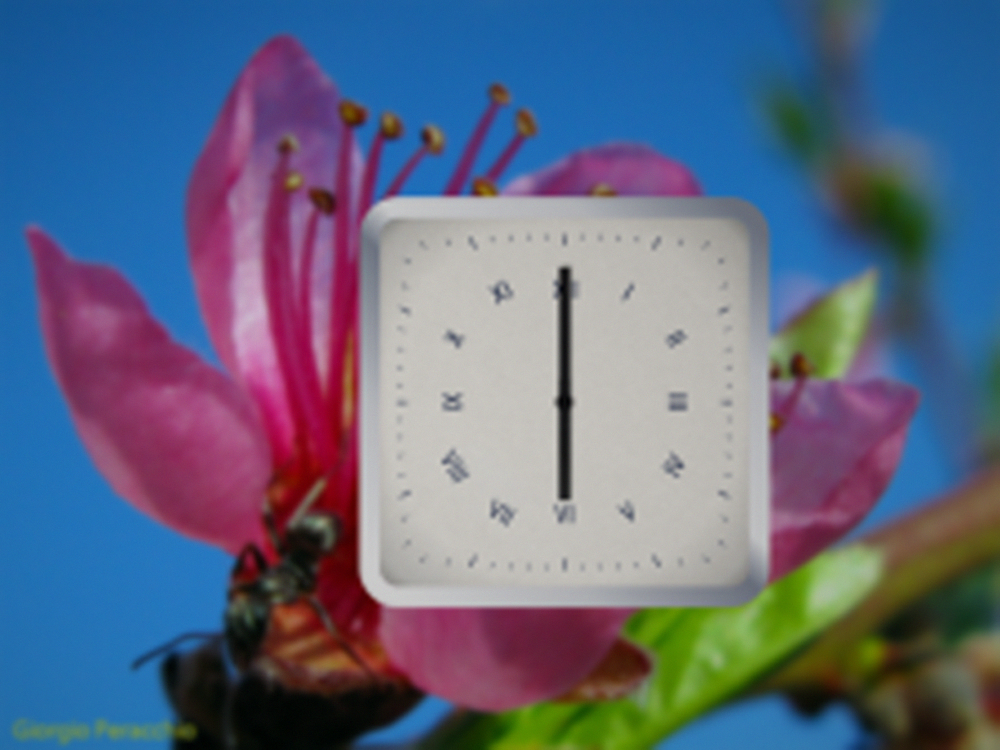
6.00
